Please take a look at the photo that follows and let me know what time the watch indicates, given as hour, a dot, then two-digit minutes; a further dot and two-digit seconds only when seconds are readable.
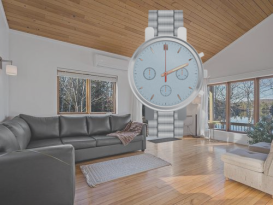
2.11
